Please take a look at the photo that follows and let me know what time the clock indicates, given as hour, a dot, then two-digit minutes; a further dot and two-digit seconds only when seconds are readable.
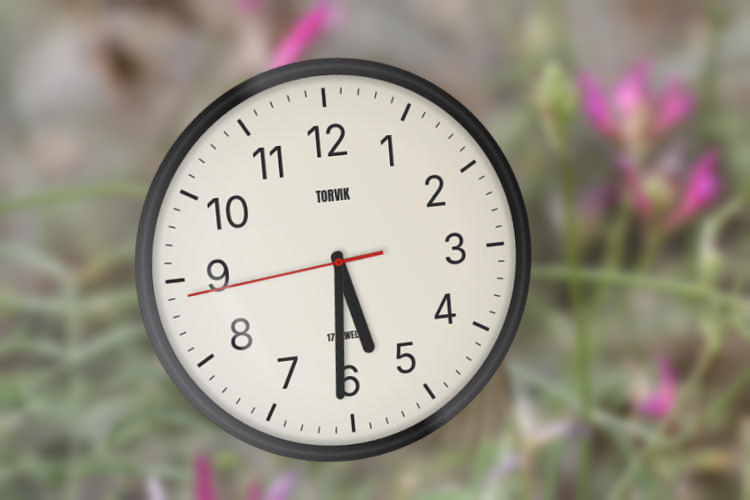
5.30.44
